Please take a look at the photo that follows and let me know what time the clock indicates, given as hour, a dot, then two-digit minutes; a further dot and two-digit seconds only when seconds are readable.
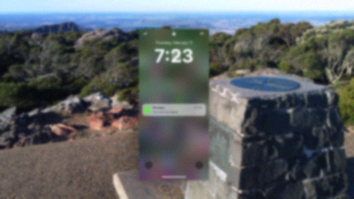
7.23
